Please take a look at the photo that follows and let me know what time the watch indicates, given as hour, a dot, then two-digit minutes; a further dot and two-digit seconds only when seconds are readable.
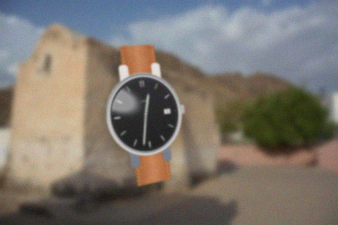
12.32
